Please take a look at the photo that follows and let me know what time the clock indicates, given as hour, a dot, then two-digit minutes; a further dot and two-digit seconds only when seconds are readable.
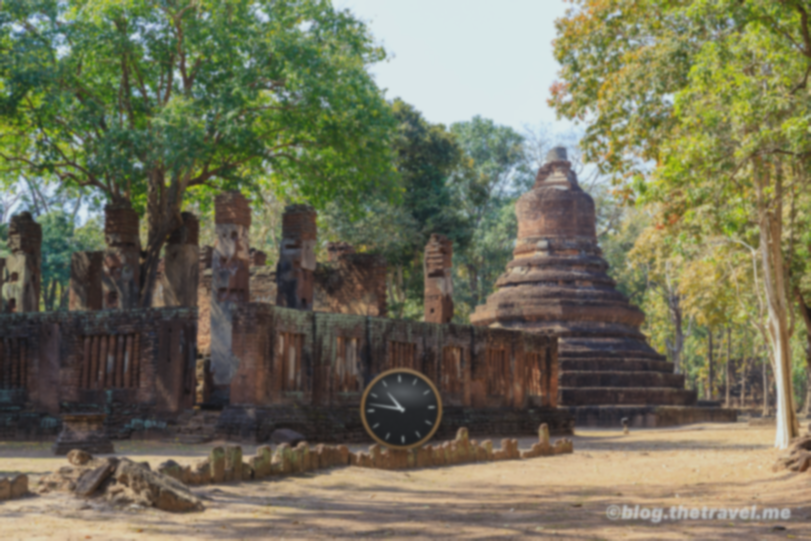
10.47
